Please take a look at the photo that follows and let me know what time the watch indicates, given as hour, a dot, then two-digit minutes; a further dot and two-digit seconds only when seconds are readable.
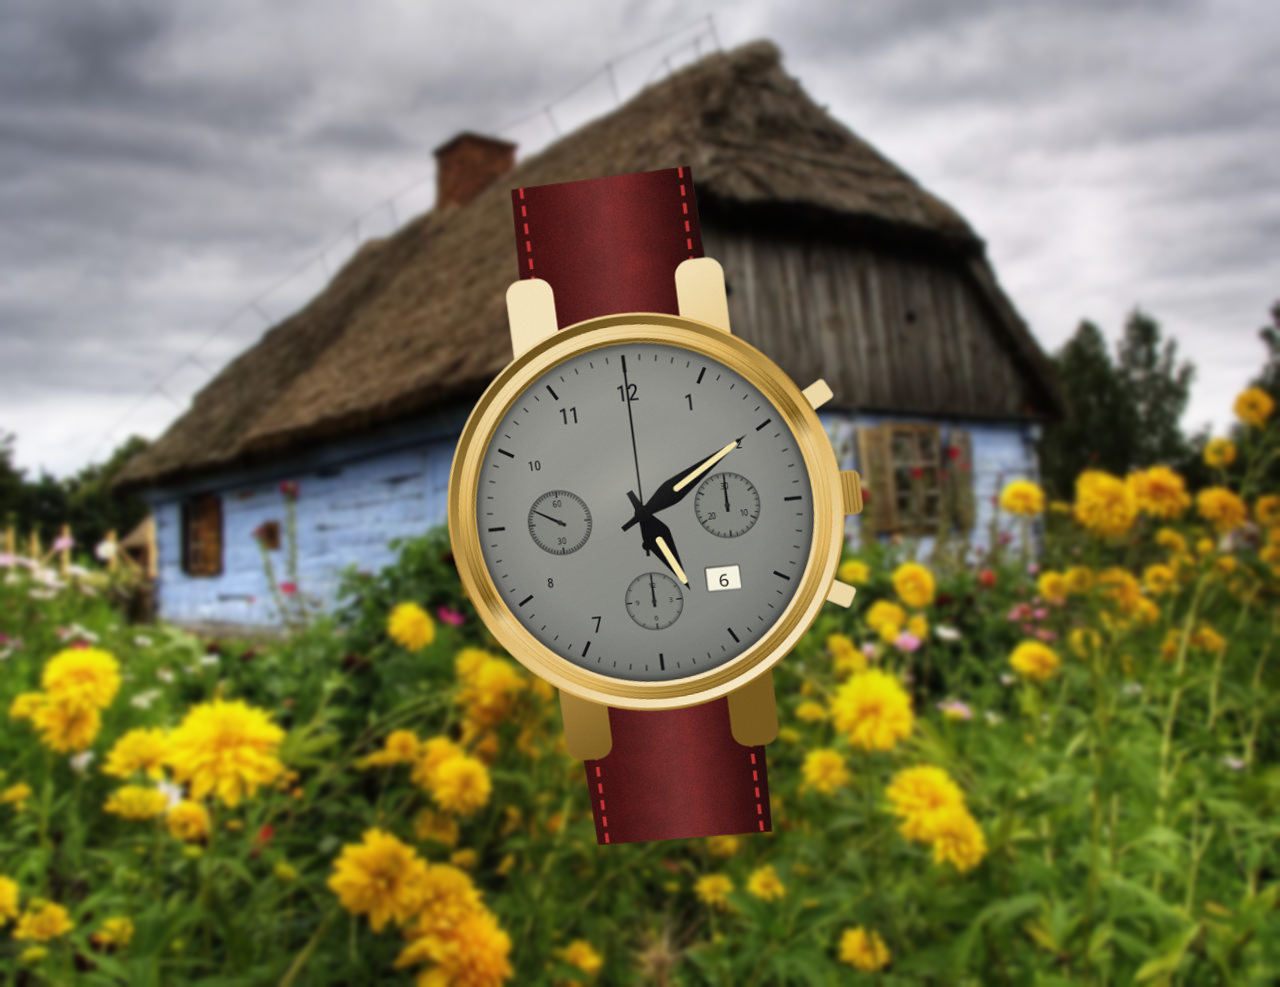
5.09.50
